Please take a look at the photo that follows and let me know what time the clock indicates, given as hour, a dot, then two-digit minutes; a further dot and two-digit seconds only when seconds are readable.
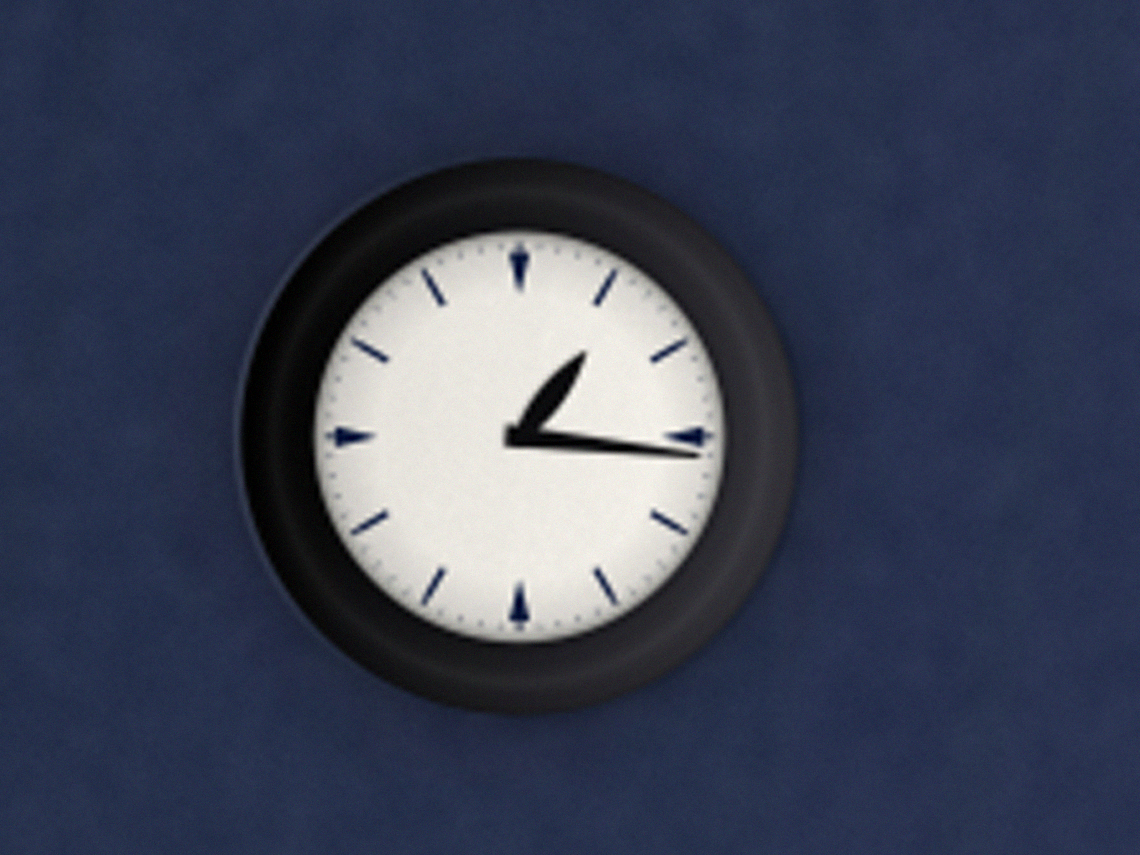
1.16
